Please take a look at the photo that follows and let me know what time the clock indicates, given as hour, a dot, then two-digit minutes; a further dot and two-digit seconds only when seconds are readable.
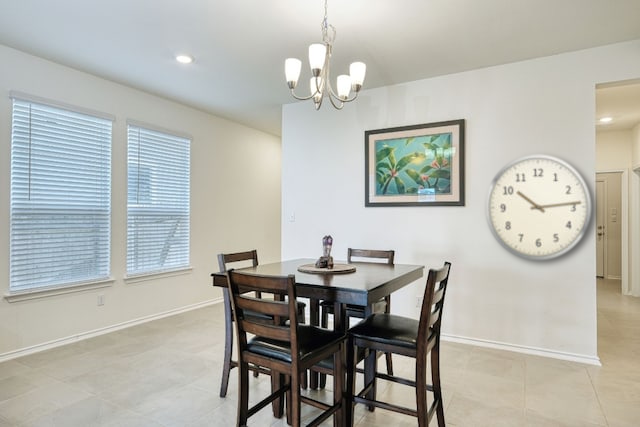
10.14
